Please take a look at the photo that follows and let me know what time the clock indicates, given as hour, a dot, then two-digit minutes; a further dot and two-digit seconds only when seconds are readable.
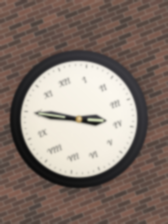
3.50
